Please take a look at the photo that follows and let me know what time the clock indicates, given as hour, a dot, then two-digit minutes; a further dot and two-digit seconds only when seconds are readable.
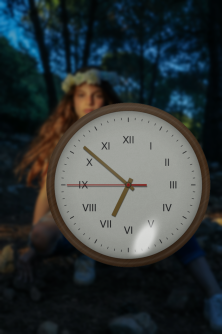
6.51.45
